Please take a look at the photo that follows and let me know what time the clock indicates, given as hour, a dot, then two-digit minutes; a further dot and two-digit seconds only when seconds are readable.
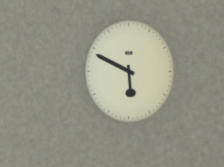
5.49
